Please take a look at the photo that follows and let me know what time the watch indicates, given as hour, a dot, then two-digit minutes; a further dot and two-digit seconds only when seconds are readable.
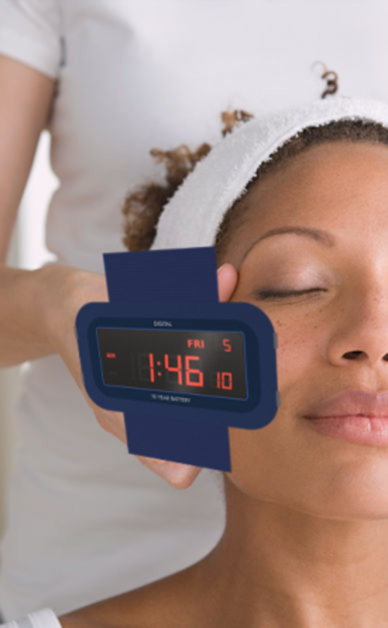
1.46.10
